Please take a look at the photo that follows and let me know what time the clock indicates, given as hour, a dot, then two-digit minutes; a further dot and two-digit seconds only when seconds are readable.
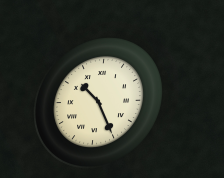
10.25
